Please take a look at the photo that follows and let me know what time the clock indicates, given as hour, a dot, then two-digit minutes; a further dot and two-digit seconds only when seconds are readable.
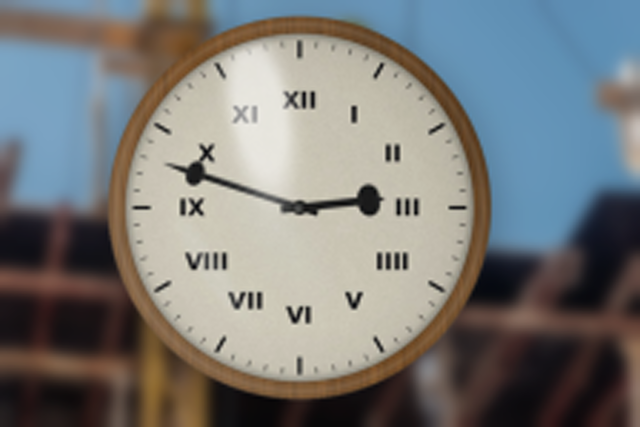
2.48
